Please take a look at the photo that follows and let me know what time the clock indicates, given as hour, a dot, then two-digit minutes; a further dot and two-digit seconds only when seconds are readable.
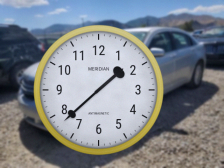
1.38
